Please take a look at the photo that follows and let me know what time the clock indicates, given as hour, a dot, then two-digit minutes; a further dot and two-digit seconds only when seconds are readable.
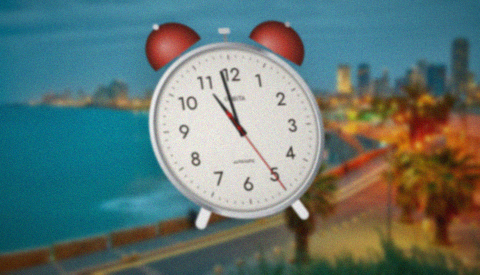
10.58.25
